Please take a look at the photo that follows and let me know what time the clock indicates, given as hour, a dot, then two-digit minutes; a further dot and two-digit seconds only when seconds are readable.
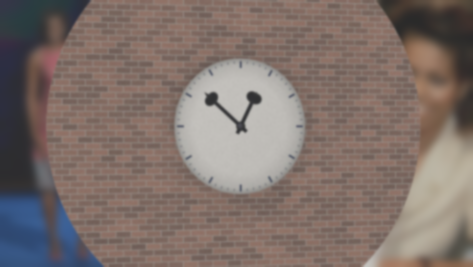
12.52
